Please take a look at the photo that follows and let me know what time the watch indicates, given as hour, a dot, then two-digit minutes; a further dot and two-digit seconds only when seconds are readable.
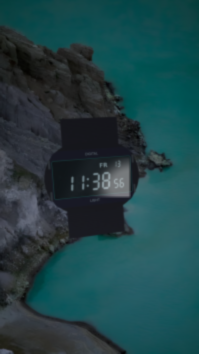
11.38
